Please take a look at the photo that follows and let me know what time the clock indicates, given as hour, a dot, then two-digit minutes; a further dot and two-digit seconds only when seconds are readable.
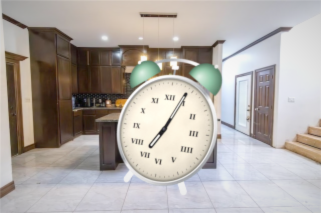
7.04
